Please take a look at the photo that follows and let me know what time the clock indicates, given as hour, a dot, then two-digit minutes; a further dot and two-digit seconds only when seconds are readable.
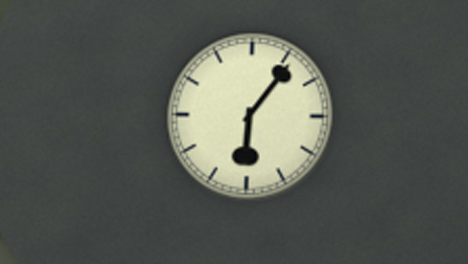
6.06
